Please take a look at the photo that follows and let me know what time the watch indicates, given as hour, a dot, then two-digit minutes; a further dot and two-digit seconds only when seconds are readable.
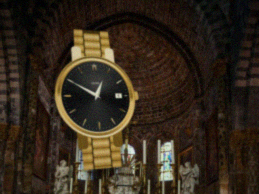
12.50
